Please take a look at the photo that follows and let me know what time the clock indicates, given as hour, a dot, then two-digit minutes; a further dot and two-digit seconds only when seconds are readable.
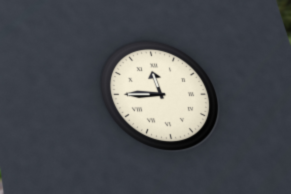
11.45
